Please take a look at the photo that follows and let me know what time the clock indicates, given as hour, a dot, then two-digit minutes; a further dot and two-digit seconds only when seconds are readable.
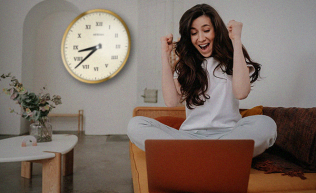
8.38
